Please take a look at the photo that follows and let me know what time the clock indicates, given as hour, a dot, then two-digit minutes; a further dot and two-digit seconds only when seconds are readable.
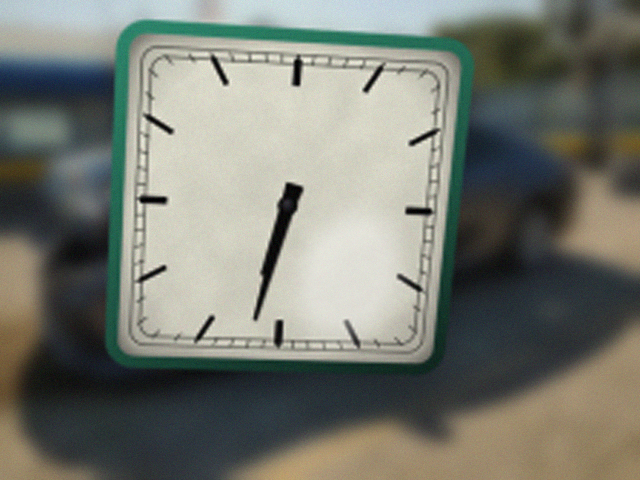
6.32
